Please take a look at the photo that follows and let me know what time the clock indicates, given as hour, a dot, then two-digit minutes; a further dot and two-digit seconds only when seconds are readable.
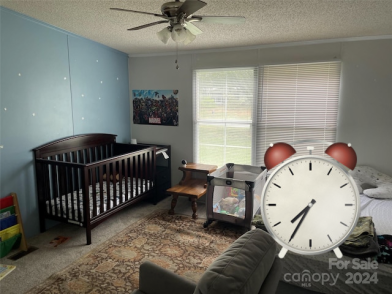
7.35
